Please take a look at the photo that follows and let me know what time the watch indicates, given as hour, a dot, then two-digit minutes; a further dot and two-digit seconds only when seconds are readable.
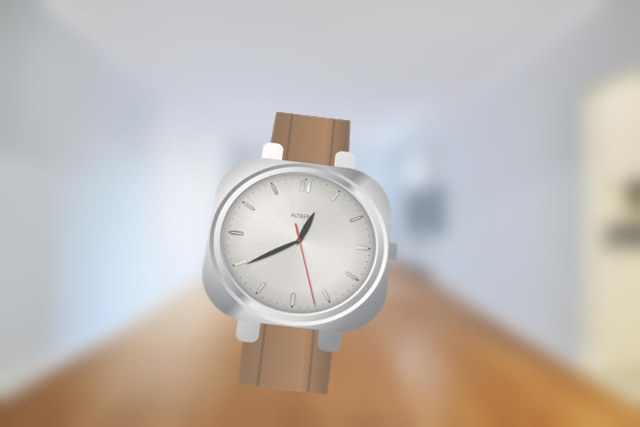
12.39.27
